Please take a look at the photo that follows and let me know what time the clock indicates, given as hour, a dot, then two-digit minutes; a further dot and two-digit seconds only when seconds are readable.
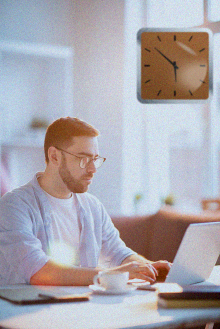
5.52
